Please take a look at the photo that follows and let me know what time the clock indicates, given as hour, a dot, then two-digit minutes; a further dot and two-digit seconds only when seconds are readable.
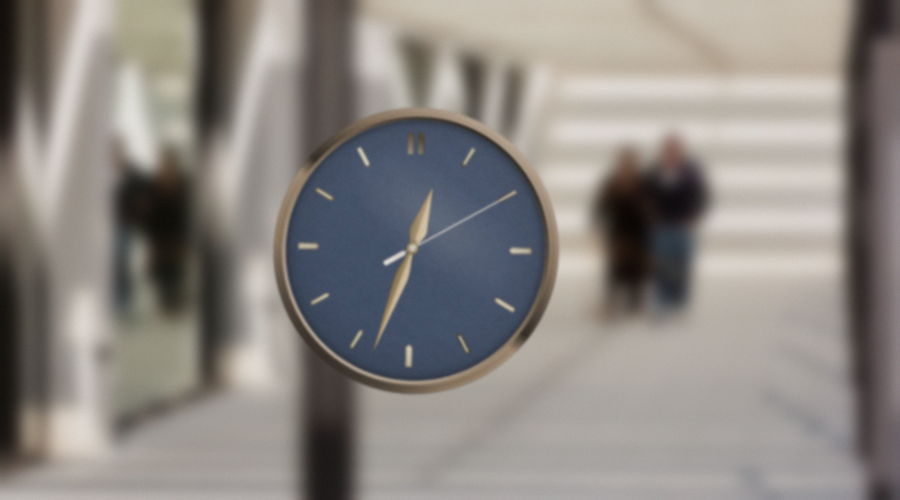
12.33.10
